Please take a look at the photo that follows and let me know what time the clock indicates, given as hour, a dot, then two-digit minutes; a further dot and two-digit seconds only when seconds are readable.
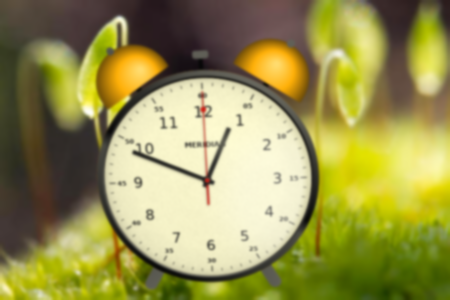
12.49.00
